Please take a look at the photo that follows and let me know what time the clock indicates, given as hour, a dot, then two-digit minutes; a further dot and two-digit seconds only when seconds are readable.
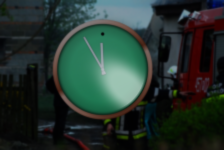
11.55
